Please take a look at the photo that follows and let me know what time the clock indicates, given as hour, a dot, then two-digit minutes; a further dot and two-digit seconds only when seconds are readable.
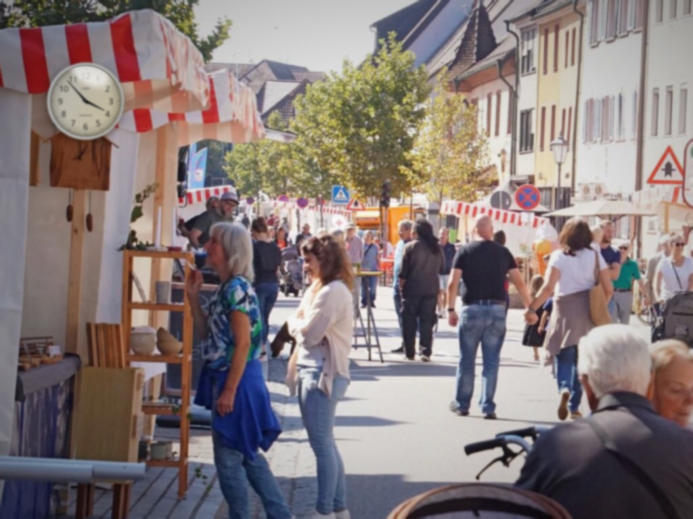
3.53
